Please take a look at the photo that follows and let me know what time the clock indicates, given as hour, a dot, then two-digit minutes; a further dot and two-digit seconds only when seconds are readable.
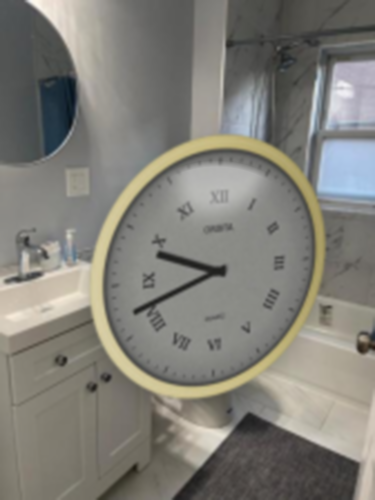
9.42
